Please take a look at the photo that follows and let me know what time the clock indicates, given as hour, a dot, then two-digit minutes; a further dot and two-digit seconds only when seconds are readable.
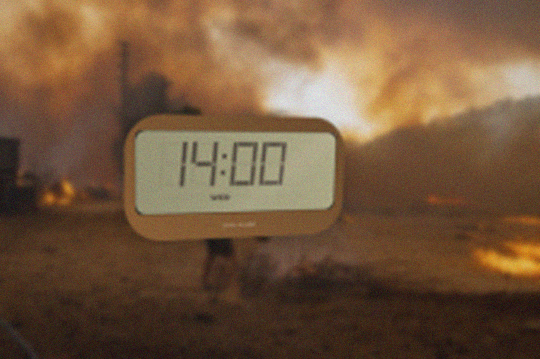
14.00
